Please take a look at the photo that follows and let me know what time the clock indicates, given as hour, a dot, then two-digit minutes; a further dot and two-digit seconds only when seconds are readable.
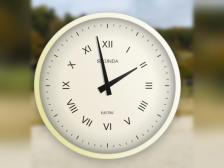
1.58
